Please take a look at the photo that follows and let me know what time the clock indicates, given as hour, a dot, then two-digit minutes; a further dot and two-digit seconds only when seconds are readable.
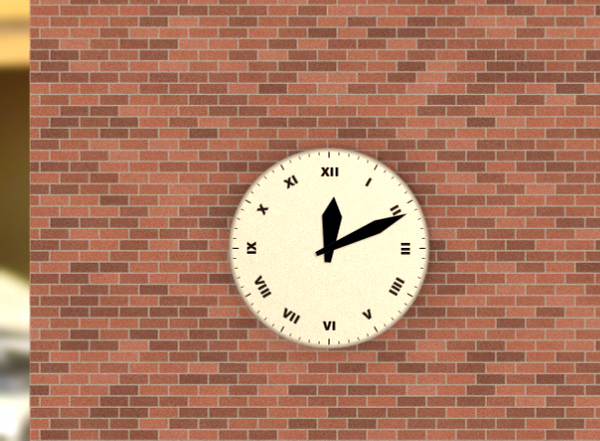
12.11
